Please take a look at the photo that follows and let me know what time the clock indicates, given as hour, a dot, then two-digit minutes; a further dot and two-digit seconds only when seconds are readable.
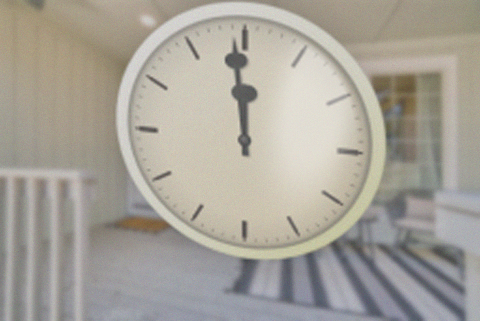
11.59
